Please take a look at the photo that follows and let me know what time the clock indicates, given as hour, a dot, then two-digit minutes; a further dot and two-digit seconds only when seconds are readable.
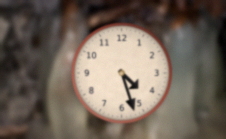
4.27
